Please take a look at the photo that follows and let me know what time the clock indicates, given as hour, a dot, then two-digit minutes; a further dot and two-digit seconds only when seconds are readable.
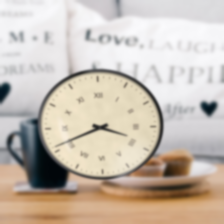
3.41
